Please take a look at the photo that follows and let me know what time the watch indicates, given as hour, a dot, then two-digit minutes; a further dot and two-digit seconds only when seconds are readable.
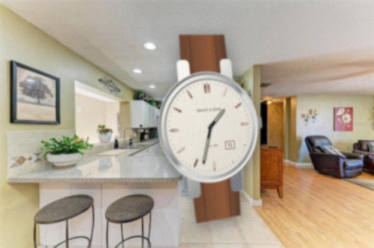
1.33
